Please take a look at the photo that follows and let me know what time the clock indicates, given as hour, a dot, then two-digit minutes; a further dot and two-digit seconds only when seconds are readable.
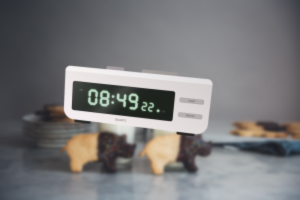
8.49.22
